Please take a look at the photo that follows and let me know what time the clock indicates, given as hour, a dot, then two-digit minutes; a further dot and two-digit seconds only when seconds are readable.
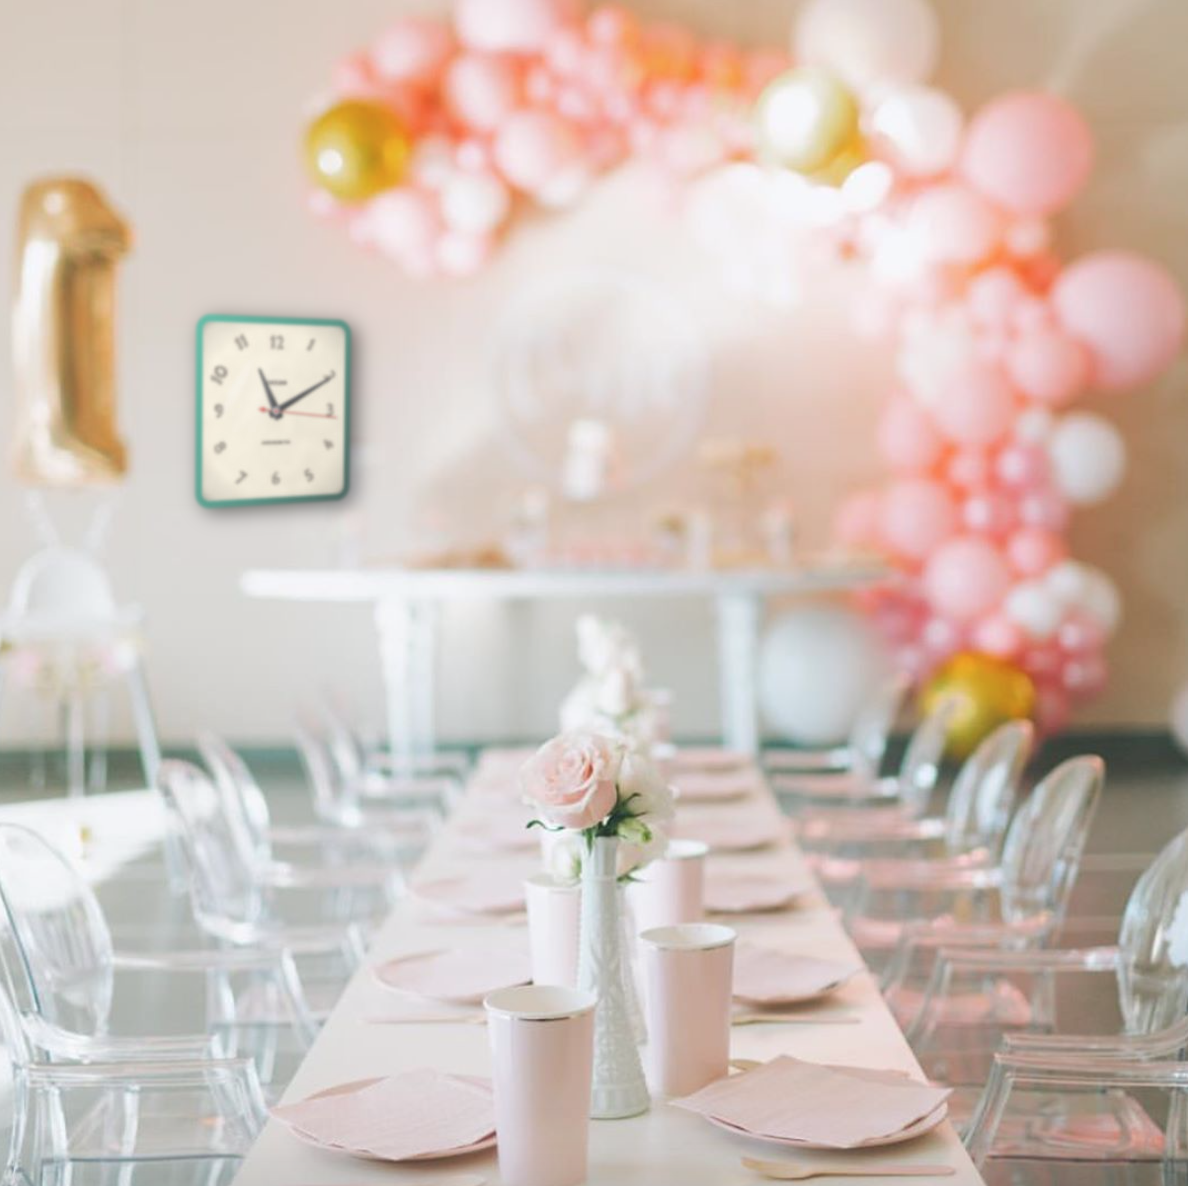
11.10.16
